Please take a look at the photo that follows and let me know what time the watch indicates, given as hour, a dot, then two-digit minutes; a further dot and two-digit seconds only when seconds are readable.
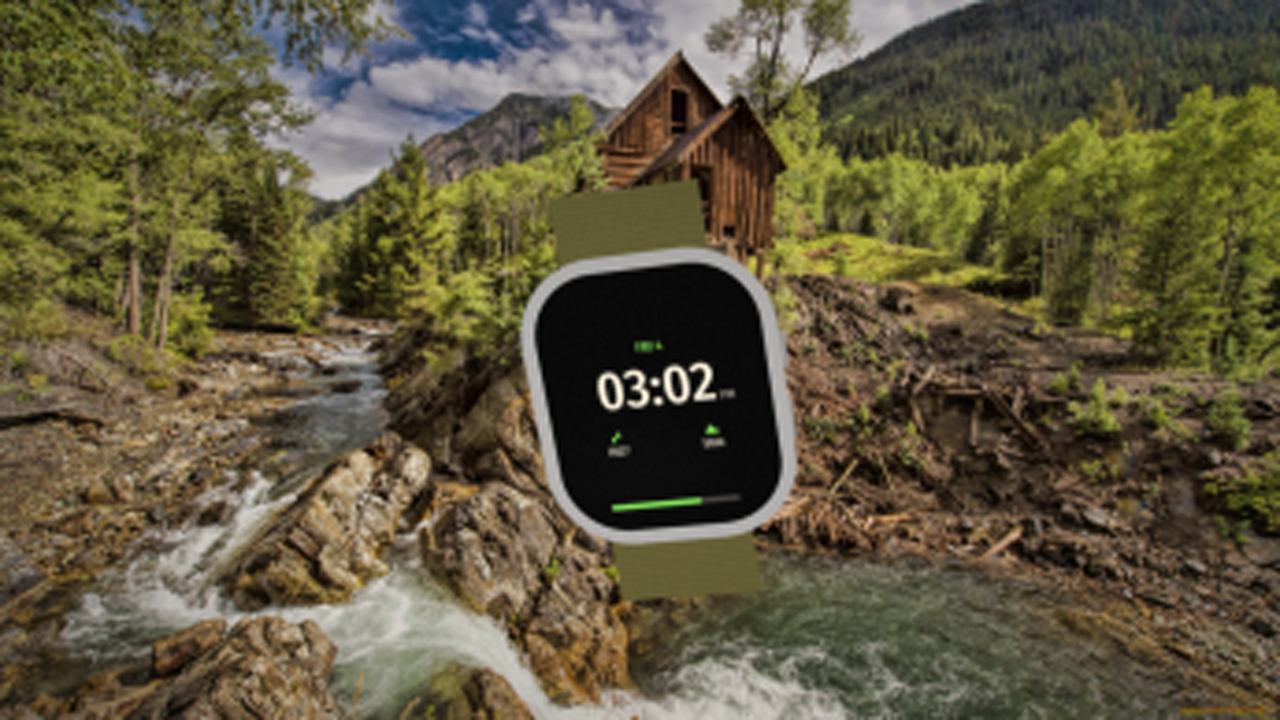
3.02
